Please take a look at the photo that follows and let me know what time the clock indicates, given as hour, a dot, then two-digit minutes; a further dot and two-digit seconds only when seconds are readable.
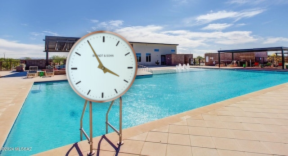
3.55
